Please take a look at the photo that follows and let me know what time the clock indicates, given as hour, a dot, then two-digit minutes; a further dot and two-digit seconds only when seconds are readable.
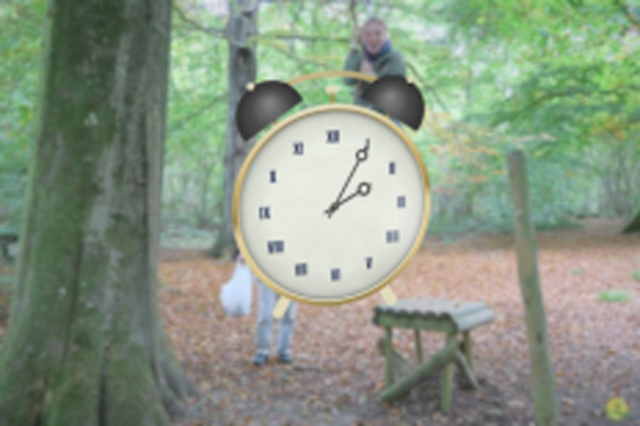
2.05
